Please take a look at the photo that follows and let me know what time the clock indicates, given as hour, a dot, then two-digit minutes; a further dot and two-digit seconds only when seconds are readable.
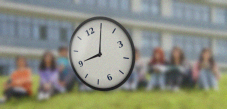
9.05
